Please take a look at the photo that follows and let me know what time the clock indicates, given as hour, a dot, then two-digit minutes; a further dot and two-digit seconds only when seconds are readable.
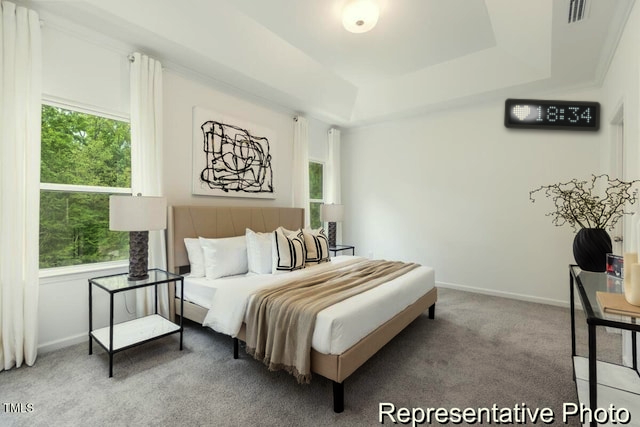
18.34
